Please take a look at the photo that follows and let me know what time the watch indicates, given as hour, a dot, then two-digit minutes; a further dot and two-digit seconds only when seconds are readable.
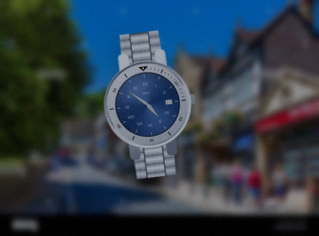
4.52
